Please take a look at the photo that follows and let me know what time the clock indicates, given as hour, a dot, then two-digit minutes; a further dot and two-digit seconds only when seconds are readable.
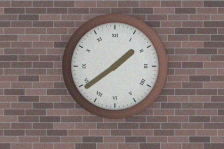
1.39
